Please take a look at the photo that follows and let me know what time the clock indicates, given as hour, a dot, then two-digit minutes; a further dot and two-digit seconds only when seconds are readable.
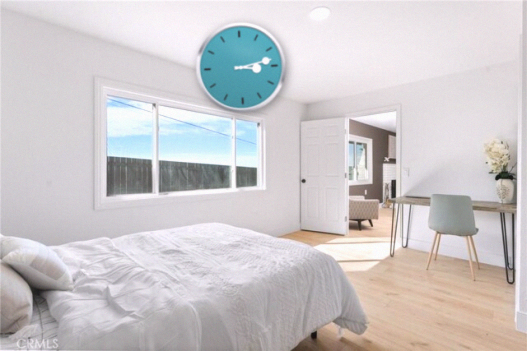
3.13
